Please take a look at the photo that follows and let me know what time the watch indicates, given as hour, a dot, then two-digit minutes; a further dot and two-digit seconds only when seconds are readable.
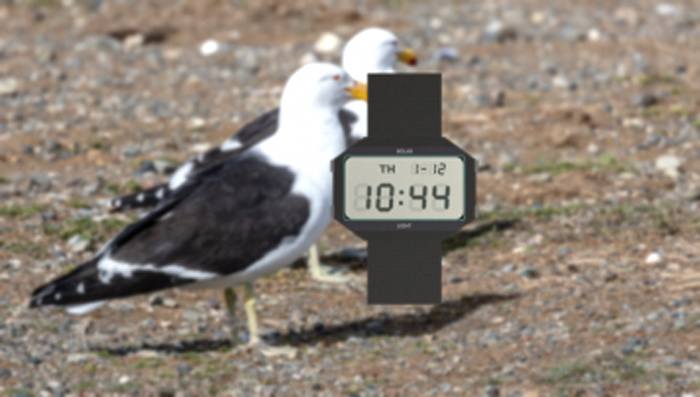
10.44
